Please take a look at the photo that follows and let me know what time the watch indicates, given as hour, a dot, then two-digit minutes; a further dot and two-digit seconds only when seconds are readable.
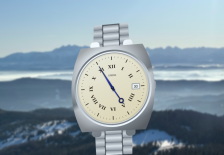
4.55
